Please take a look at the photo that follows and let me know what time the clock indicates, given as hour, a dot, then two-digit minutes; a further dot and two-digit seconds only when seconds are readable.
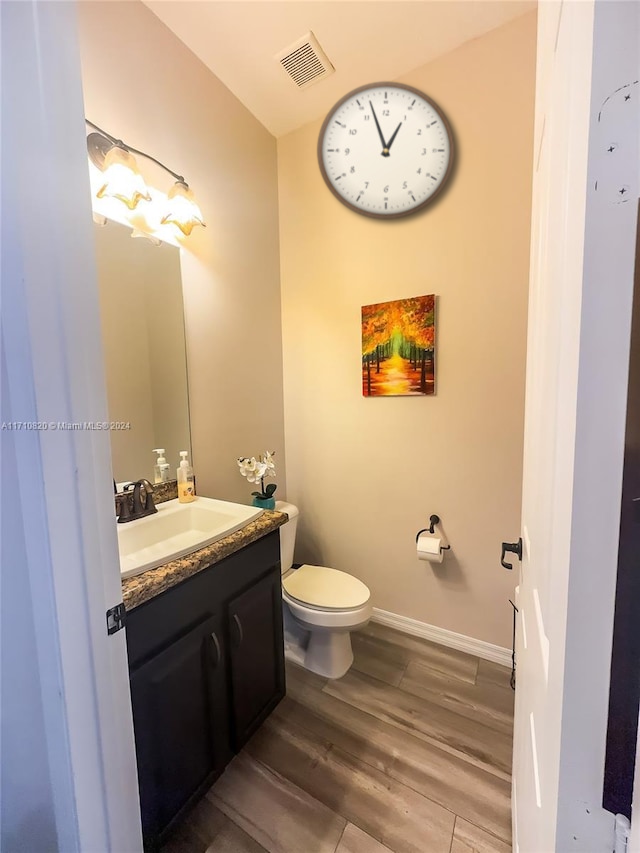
12.57
